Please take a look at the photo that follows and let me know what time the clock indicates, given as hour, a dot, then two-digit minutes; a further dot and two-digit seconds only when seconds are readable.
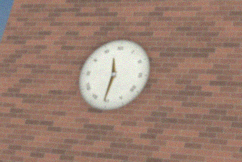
11.31
